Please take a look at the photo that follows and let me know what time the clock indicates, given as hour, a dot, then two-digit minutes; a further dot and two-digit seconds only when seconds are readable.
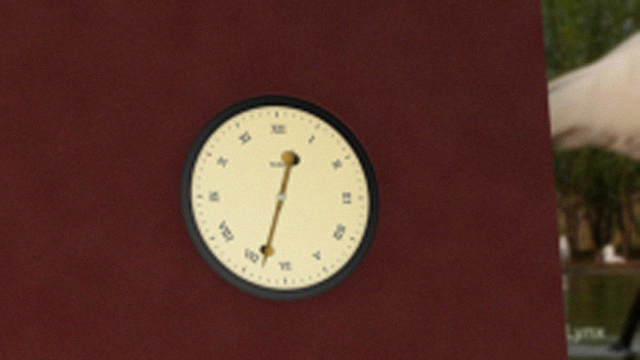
12.33
